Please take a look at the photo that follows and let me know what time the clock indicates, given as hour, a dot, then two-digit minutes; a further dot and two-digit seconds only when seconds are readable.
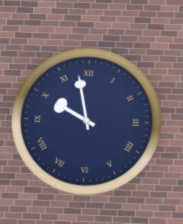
9.58
